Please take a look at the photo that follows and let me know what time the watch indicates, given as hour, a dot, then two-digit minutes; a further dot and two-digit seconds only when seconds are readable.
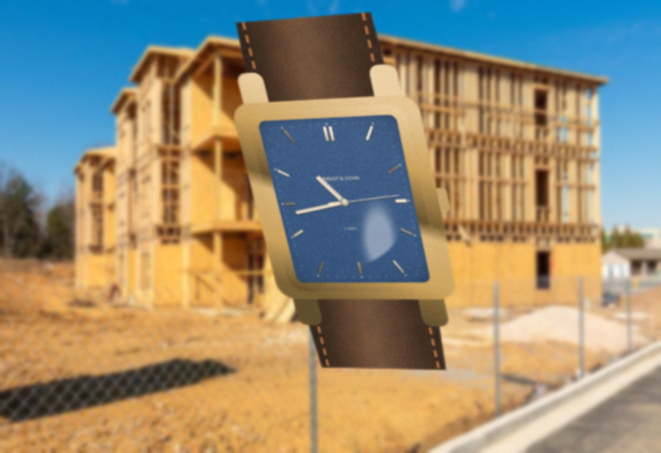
10.43.14
